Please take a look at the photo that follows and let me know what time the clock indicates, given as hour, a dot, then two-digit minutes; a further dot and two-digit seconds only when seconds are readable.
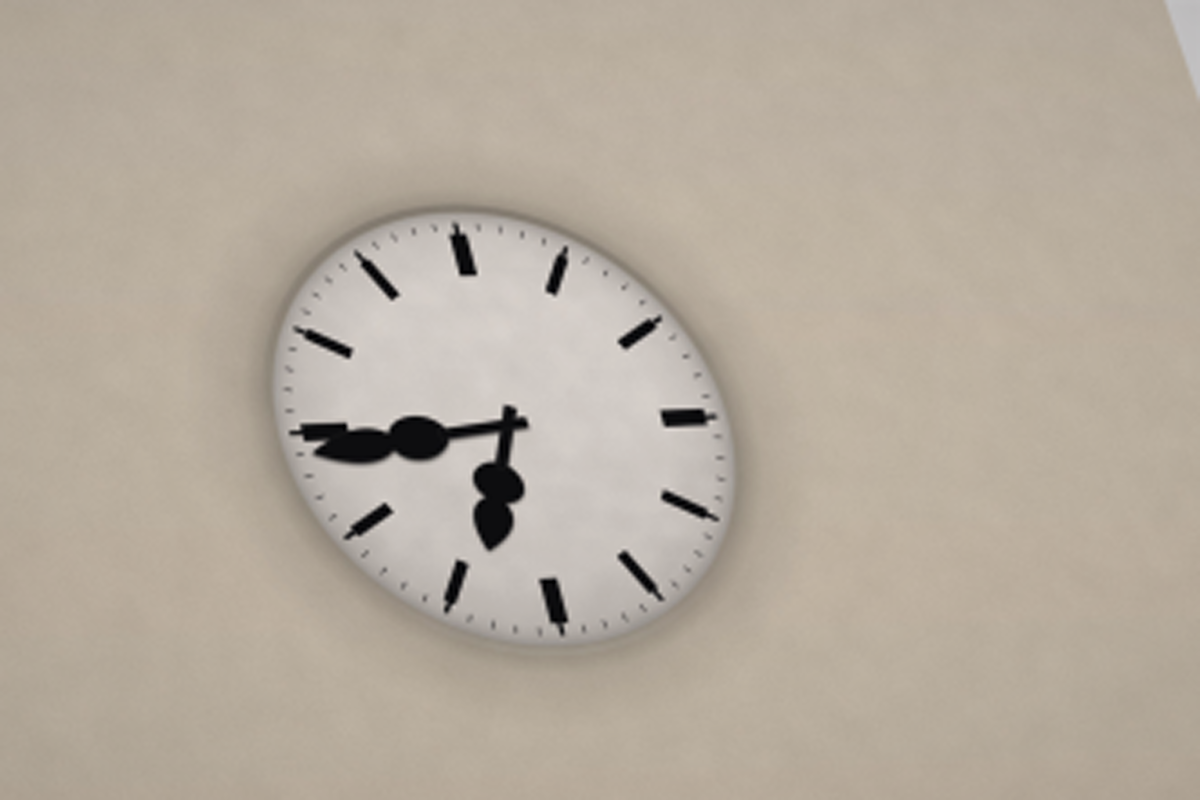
6.44
